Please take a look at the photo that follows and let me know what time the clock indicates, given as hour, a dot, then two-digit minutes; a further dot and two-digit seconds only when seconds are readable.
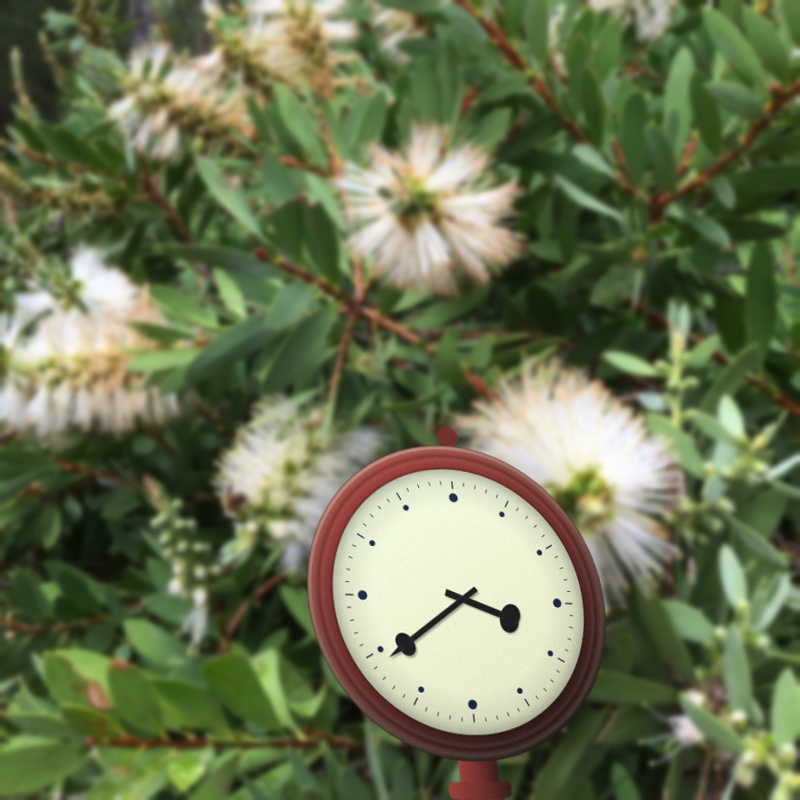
3.39
